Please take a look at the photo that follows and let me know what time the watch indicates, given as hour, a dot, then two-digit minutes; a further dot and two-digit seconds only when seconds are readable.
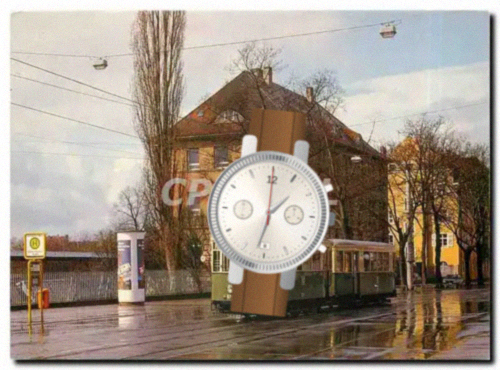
1.32
